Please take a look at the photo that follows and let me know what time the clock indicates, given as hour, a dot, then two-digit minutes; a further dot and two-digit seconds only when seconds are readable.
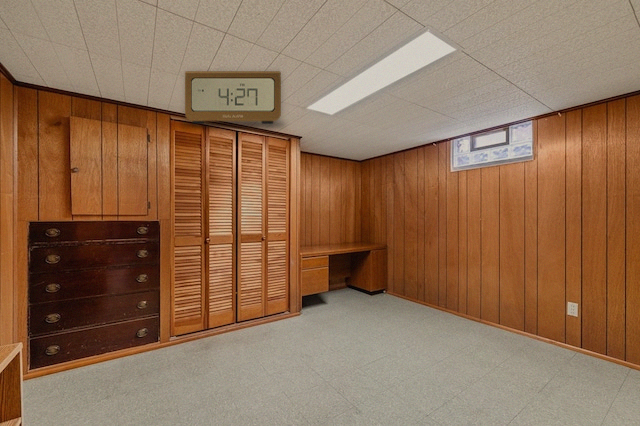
4.27
